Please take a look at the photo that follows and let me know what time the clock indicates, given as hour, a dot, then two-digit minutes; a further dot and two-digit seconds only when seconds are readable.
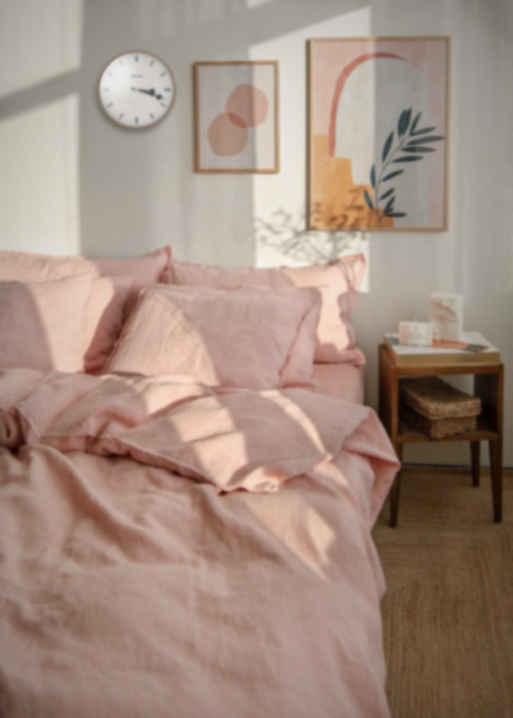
3.18
